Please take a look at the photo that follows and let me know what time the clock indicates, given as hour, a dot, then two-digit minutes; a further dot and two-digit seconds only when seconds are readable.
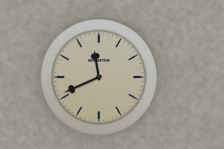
11.41
